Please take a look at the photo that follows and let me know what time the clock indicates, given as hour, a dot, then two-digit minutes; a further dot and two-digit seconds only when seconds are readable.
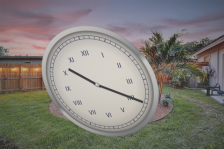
10.20
